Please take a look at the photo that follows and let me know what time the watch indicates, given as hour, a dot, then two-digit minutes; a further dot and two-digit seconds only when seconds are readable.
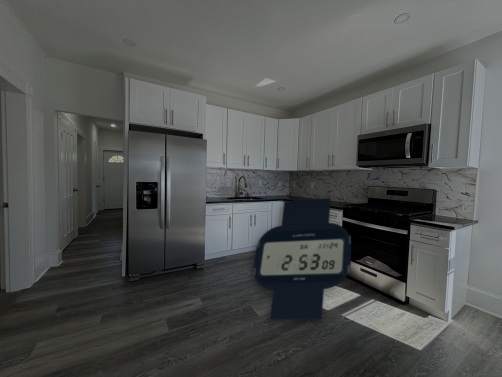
2.53.09
